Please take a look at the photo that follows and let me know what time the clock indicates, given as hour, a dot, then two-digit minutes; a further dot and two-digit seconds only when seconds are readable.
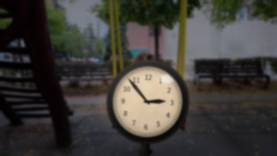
2.53
